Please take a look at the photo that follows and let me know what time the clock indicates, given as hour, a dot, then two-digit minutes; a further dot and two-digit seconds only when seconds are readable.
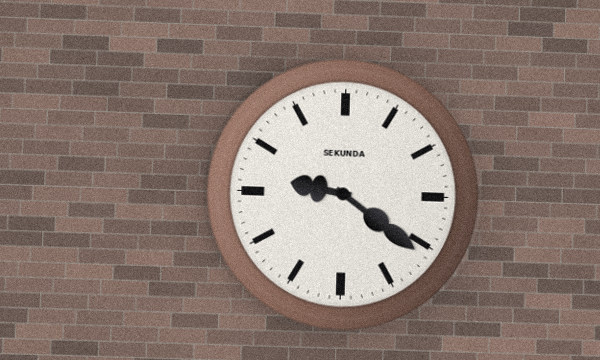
9.21
